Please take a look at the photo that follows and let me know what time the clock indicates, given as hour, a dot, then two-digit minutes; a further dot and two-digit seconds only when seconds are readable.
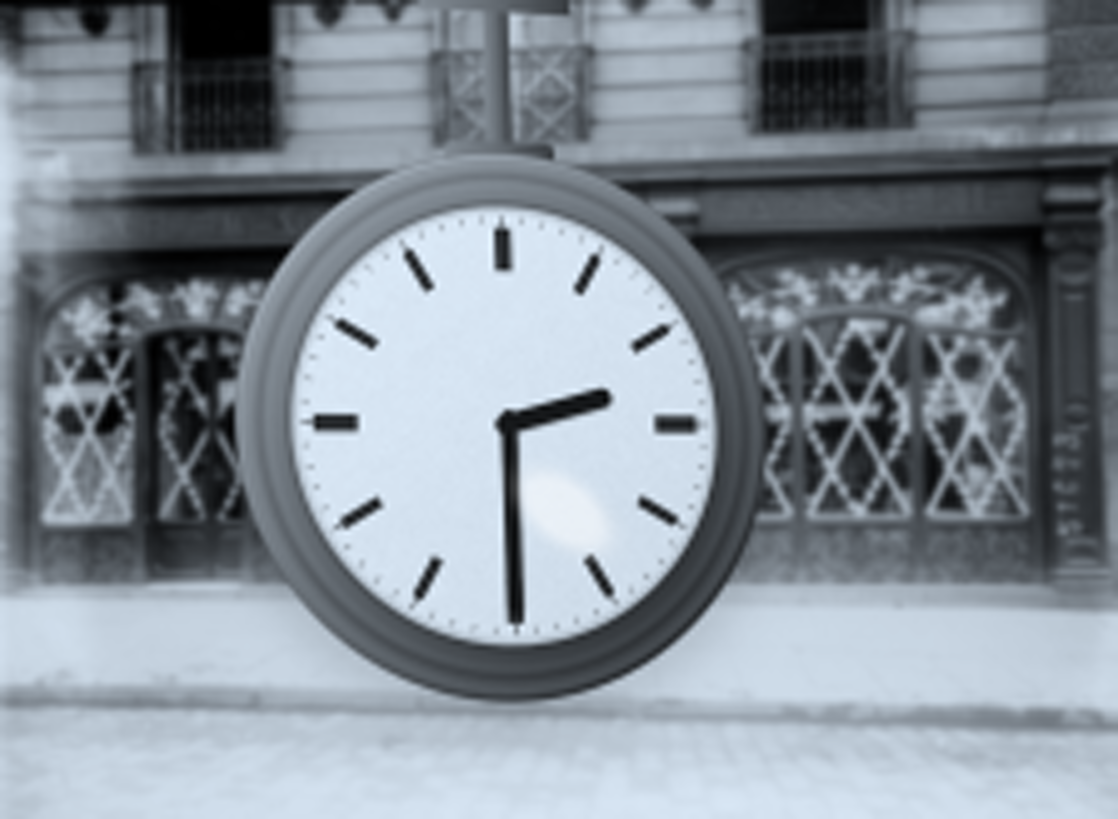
2.30
